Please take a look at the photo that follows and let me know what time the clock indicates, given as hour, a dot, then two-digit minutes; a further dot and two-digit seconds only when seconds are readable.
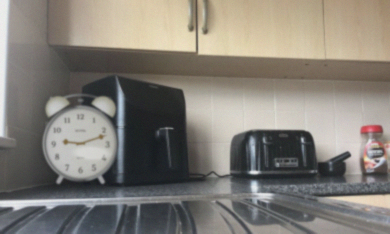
9.12
